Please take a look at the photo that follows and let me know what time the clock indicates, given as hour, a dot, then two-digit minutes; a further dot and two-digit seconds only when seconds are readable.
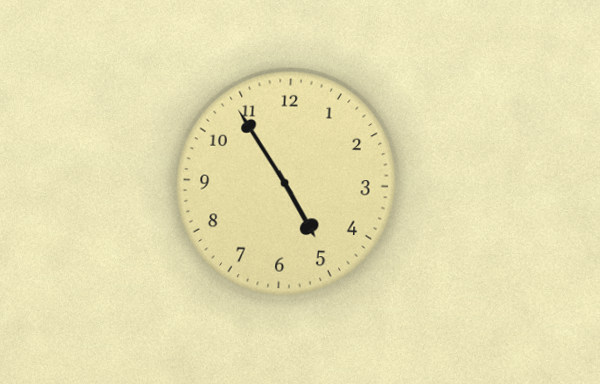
4.54
